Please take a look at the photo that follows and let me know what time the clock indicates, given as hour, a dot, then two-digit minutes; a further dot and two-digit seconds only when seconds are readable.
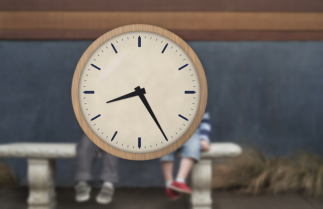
8.25
